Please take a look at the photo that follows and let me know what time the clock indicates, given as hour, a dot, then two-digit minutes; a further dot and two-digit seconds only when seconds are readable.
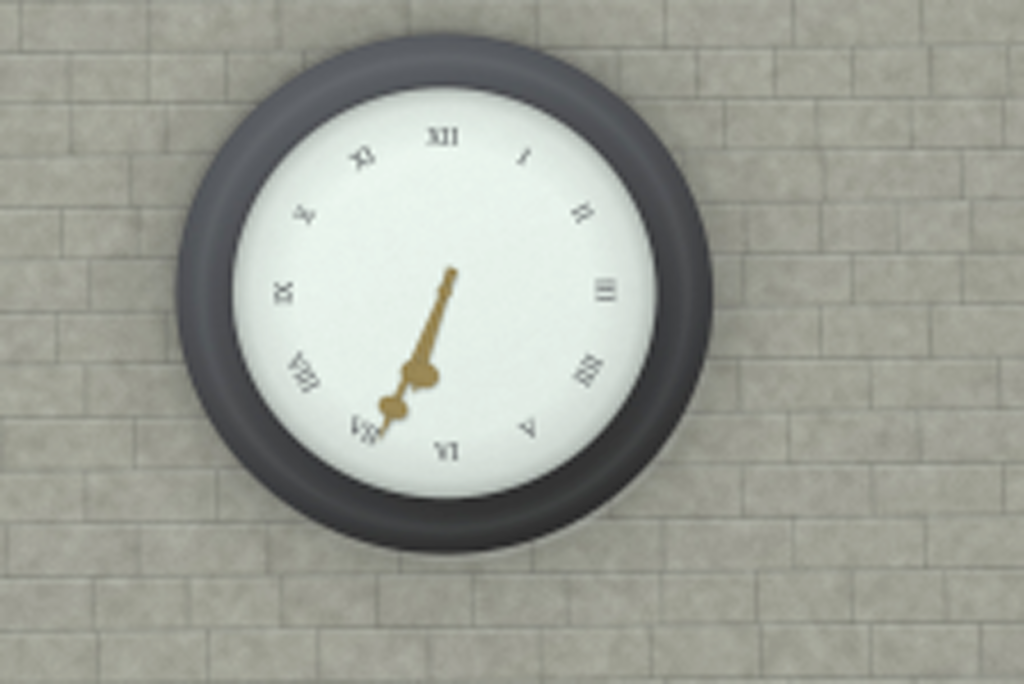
6.34
